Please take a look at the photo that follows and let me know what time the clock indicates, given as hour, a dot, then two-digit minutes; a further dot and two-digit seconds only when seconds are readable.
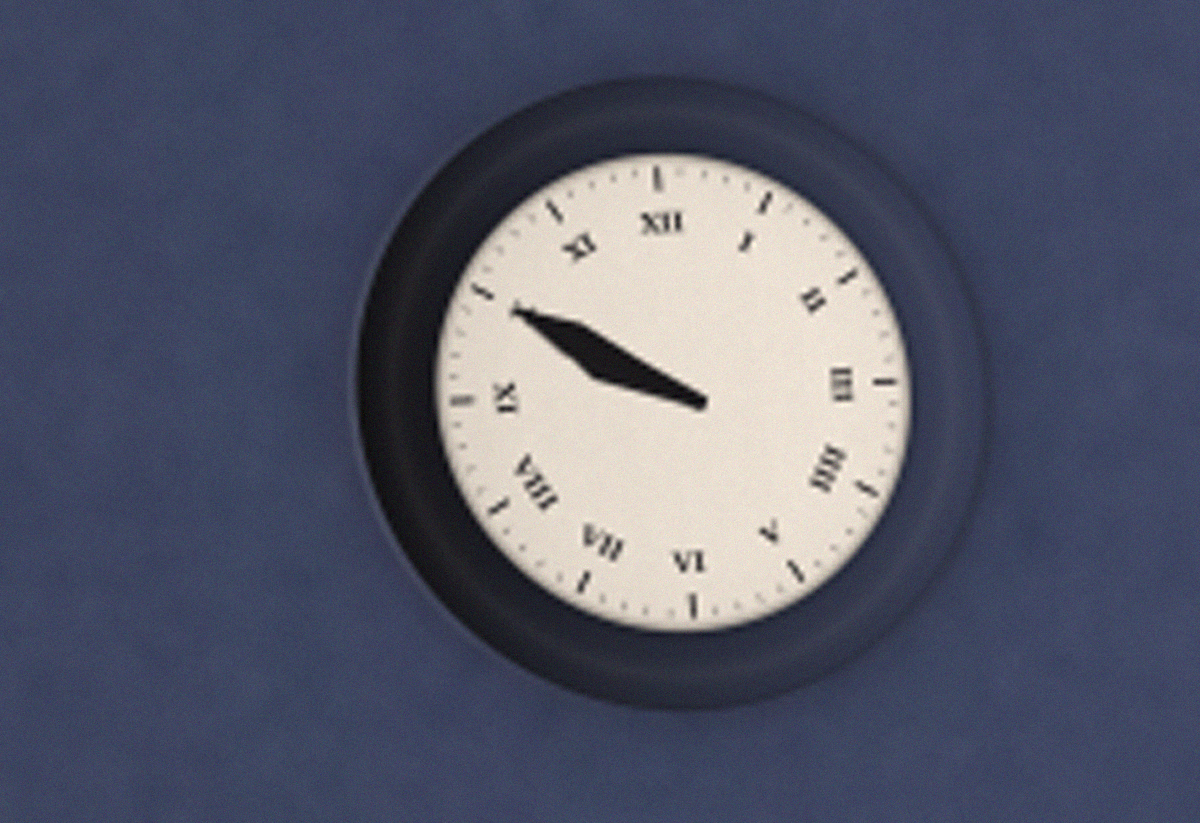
9.50
